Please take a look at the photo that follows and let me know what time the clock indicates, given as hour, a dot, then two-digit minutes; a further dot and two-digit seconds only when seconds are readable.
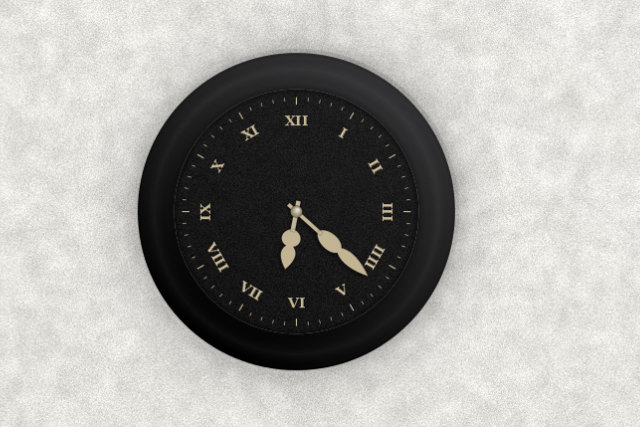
6.22
